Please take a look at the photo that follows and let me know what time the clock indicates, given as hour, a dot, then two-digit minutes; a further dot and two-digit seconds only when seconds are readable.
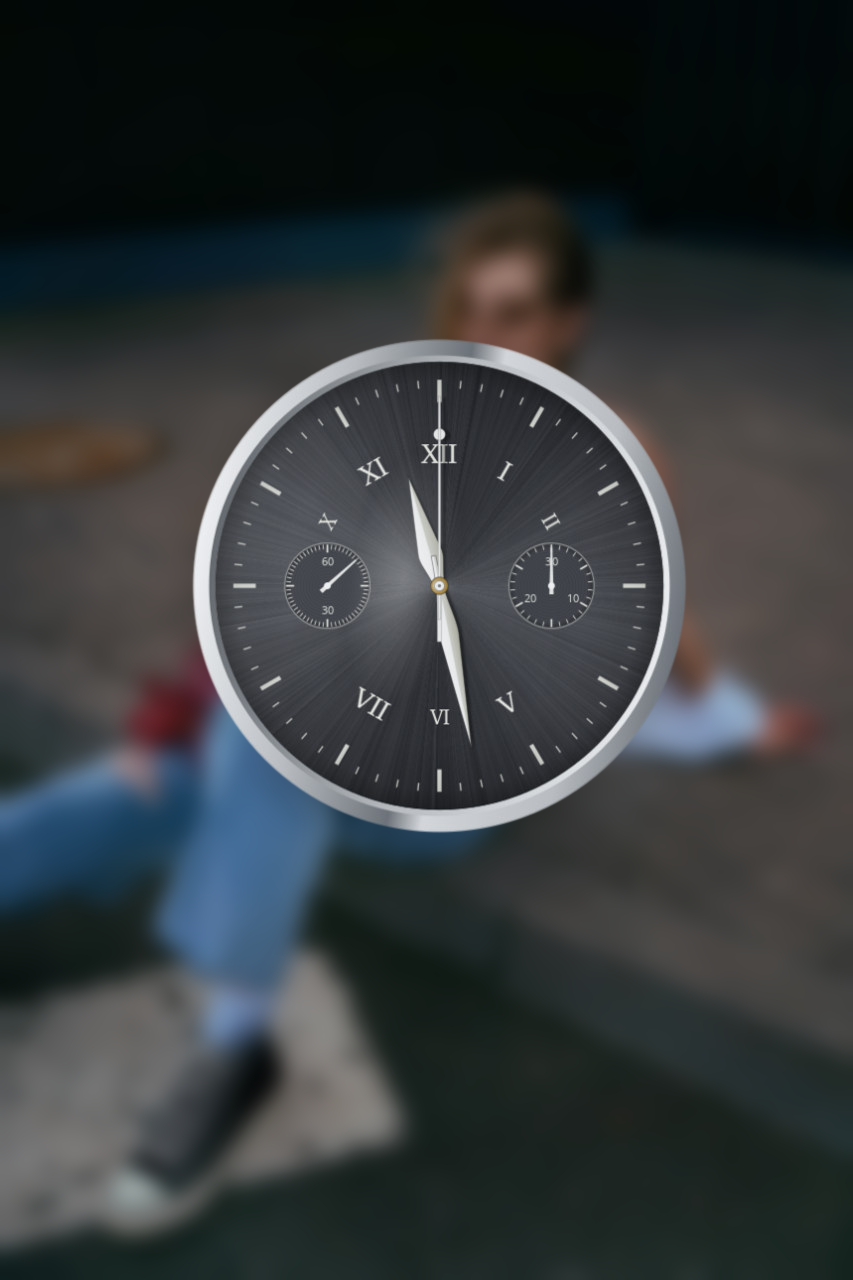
11.28.08
